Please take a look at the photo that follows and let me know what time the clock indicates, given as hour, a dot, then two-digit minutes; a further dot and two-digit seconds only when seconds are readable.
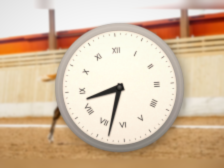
8.33
